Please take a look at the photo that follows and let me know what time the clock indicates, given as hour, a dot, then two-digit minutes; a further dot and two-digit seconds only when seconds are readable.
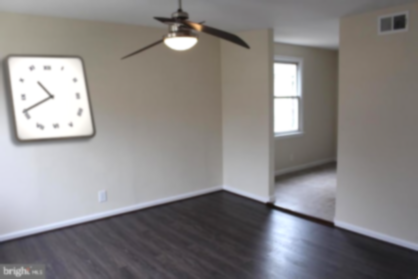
10.41
